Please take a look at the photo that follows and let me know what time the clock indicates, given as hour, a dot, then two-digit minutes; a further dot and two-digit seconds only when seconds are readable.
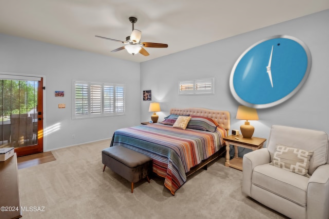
4.58
